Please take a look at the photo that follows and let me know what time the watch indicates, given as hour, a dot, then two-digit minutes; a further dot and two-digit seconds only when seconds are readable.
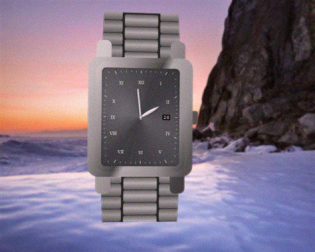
1.59
